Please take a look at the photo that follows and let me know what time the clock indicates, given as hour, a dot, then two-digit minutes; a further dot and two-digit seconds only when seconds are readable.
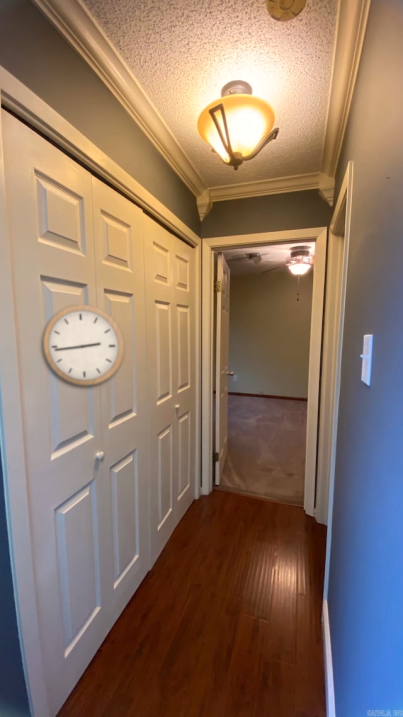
2.44
